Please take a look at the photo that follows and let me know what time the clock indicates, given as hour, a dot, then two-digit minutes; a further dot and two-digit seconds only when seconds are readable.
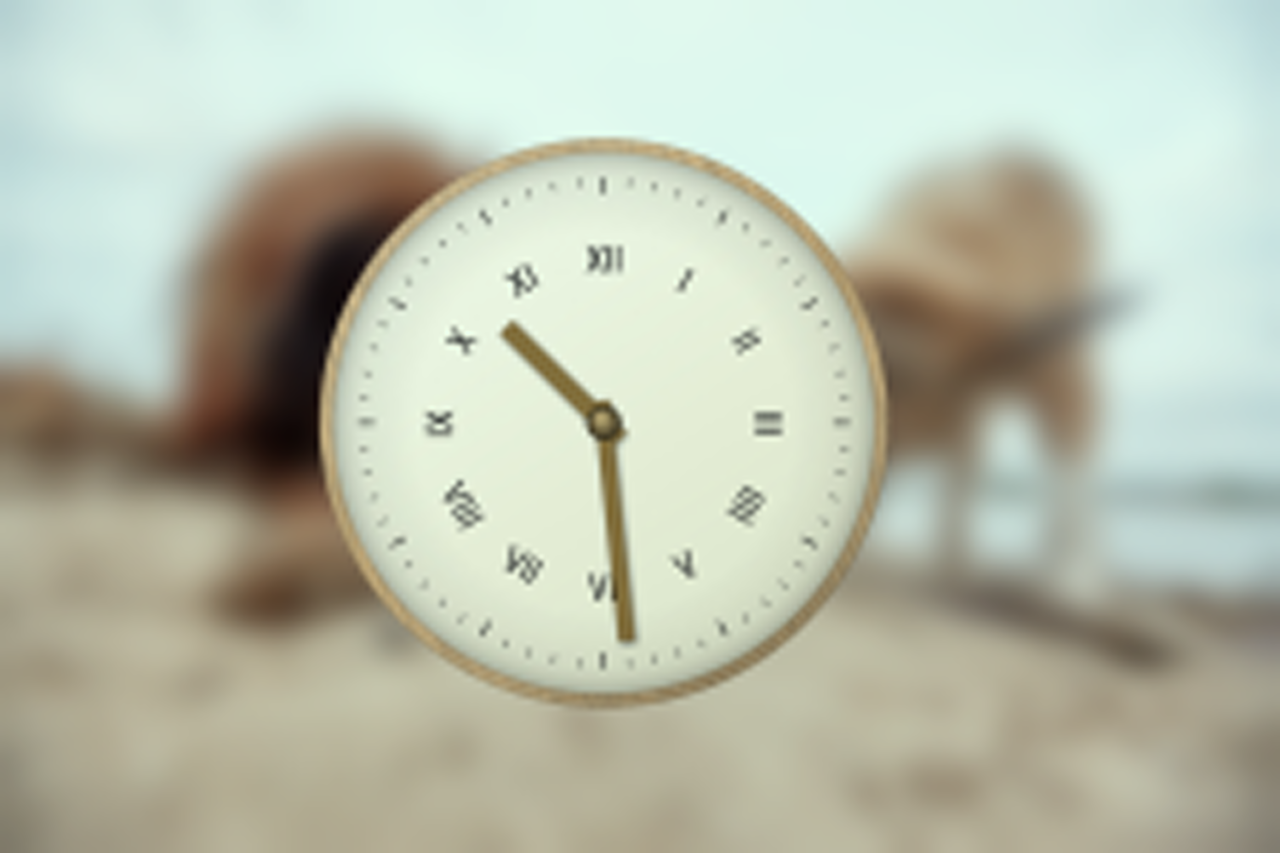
10.29
